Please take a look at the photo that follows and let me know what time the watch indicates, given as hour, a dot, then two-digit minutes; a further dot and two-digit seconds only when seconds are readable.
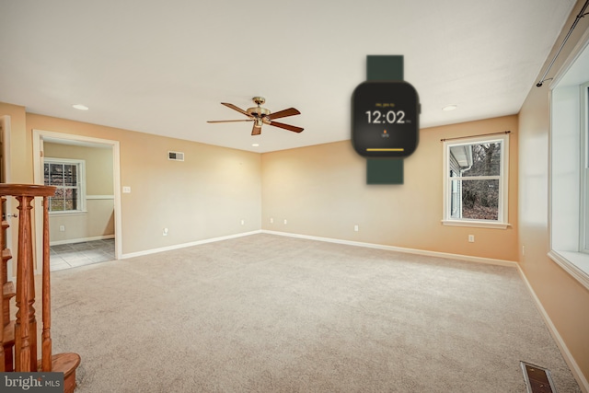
12.02
